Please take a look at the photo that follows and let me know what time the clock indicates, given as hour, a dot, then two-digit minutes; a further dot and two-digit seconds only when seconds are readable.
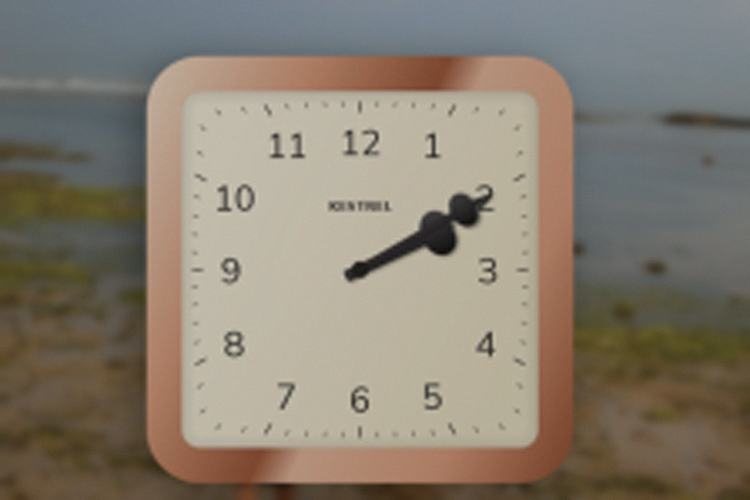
2.10
